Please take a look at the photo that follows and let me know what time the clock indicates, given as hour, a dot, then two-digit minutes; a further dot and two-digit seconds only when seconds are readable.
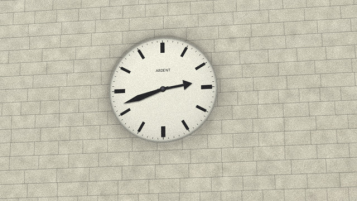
2.42
